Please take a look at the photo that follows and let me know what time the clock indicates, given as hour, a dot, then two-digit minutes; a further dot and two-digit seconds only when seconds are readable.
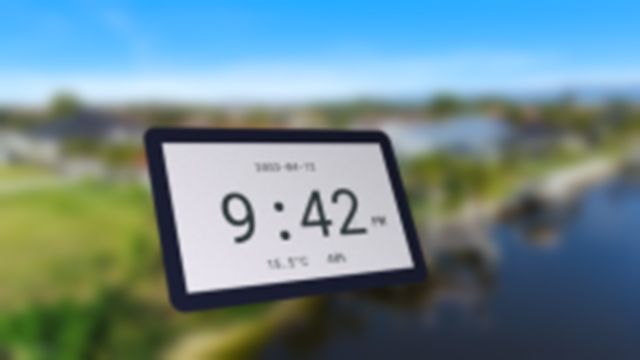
9.42
